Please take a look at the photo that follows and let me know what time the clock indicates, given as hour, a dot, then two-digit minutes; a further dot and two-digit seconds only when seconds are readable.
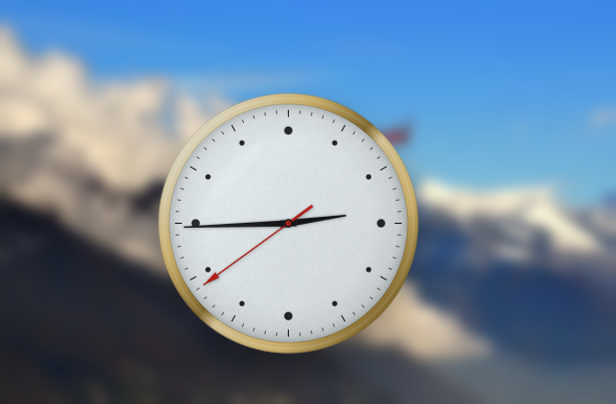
2.44.39
